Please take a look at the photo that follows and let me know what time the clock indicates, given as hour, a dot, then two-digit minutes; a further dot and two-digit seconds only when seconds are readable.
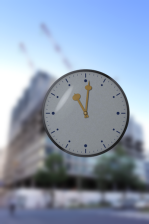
11.01
